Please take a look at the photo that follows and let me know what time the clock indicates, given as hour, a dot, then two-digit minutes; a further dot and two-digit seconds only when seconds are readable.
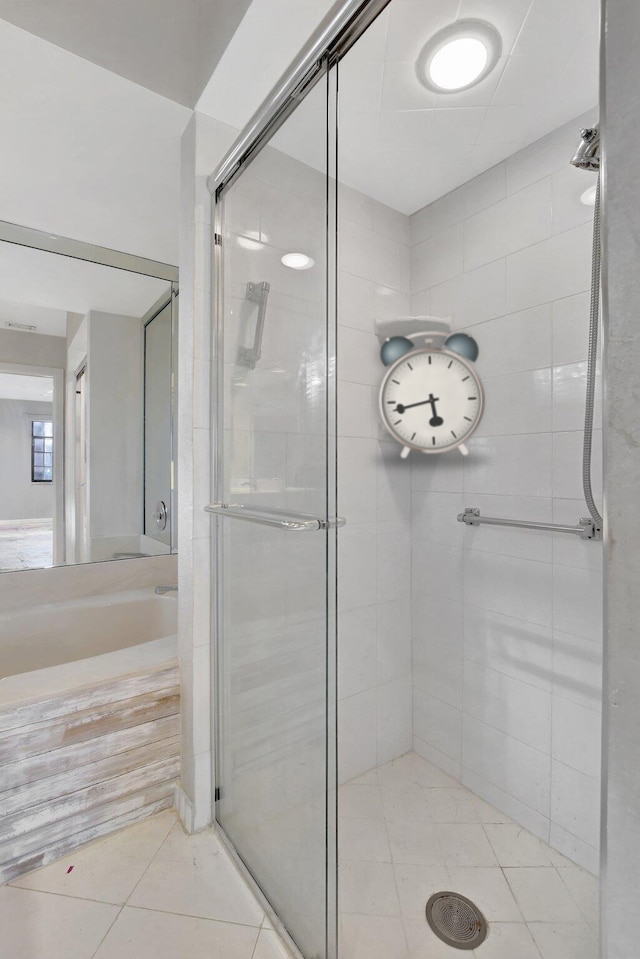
5.43
